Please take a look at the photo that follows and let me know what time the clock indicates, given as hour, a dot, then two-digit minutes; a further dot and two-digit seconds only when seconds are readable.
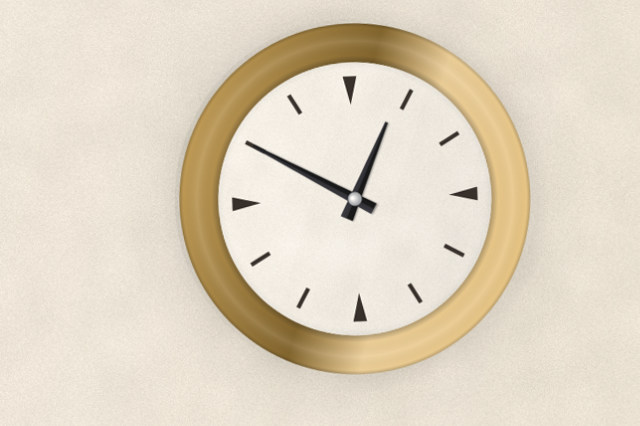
12.50
